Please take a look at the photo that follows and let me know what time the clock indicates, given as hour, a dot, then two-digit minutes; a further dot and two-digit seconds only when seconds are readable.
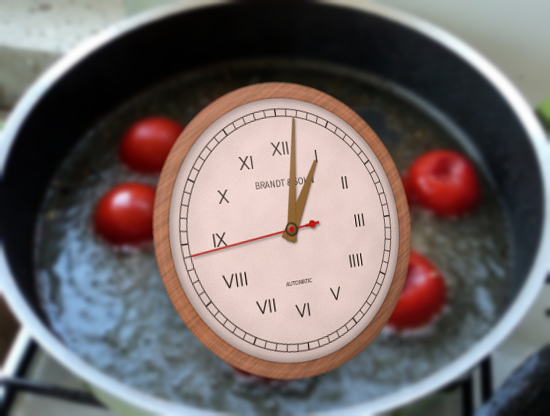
1.01.44
